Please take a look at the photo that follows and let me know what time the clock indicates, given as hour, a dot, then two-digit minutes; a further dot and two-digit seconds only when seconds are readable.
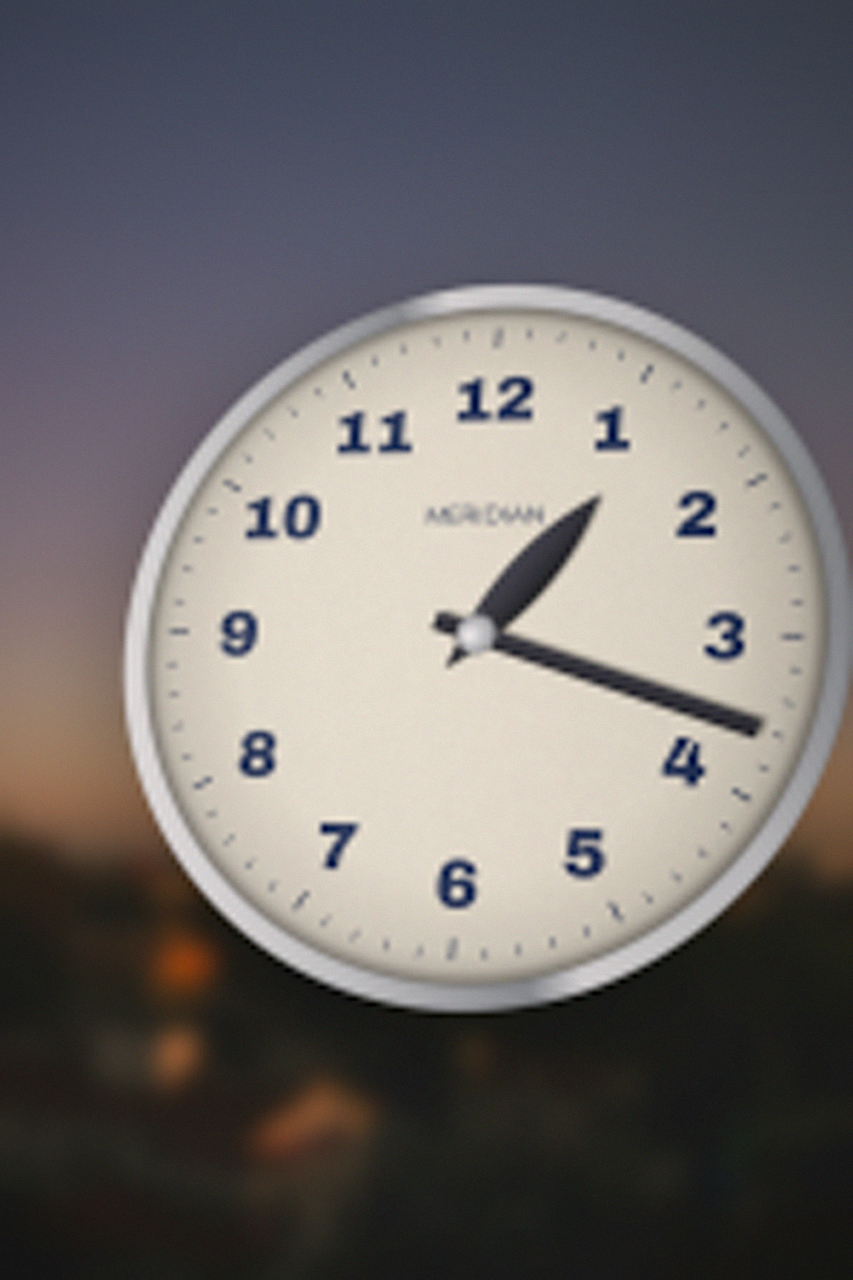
1.18
